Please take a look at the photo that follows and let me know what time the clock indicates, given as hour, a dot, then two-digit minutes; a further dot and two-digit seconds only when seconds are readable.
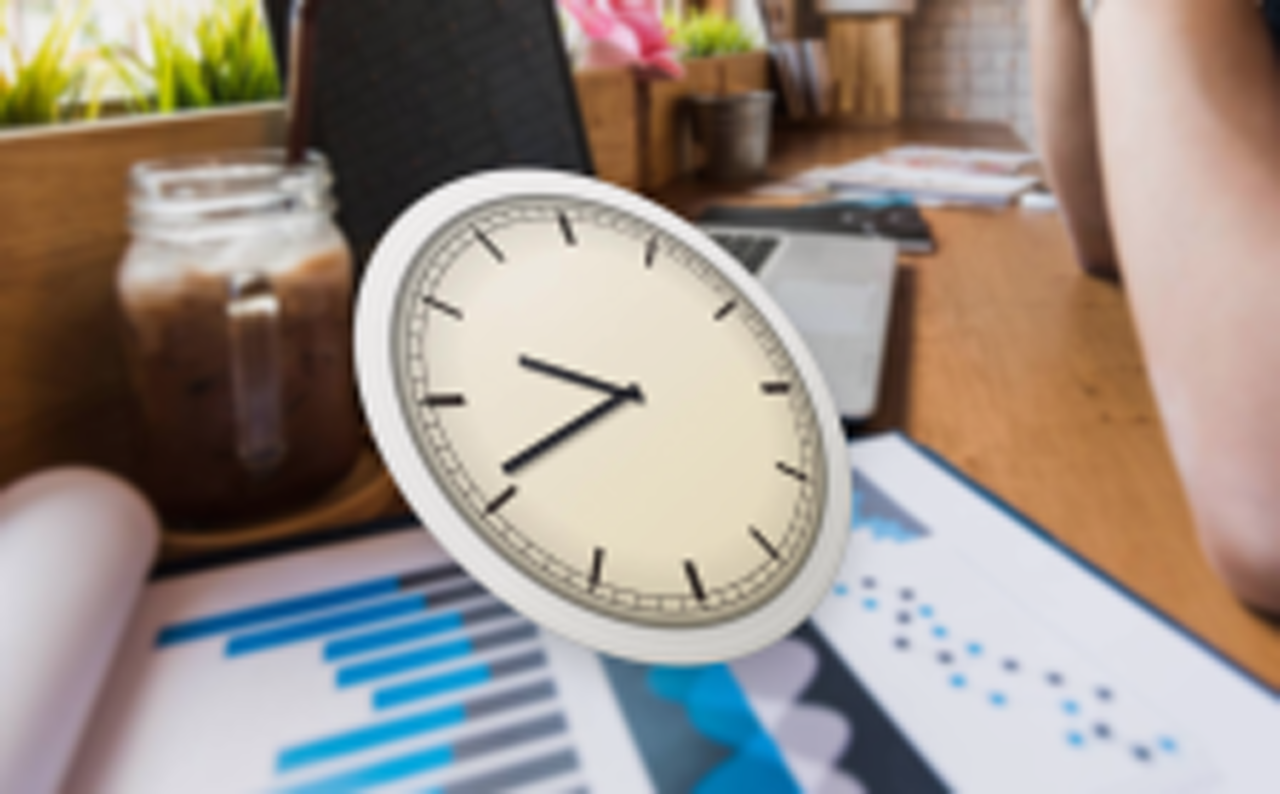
9.41
